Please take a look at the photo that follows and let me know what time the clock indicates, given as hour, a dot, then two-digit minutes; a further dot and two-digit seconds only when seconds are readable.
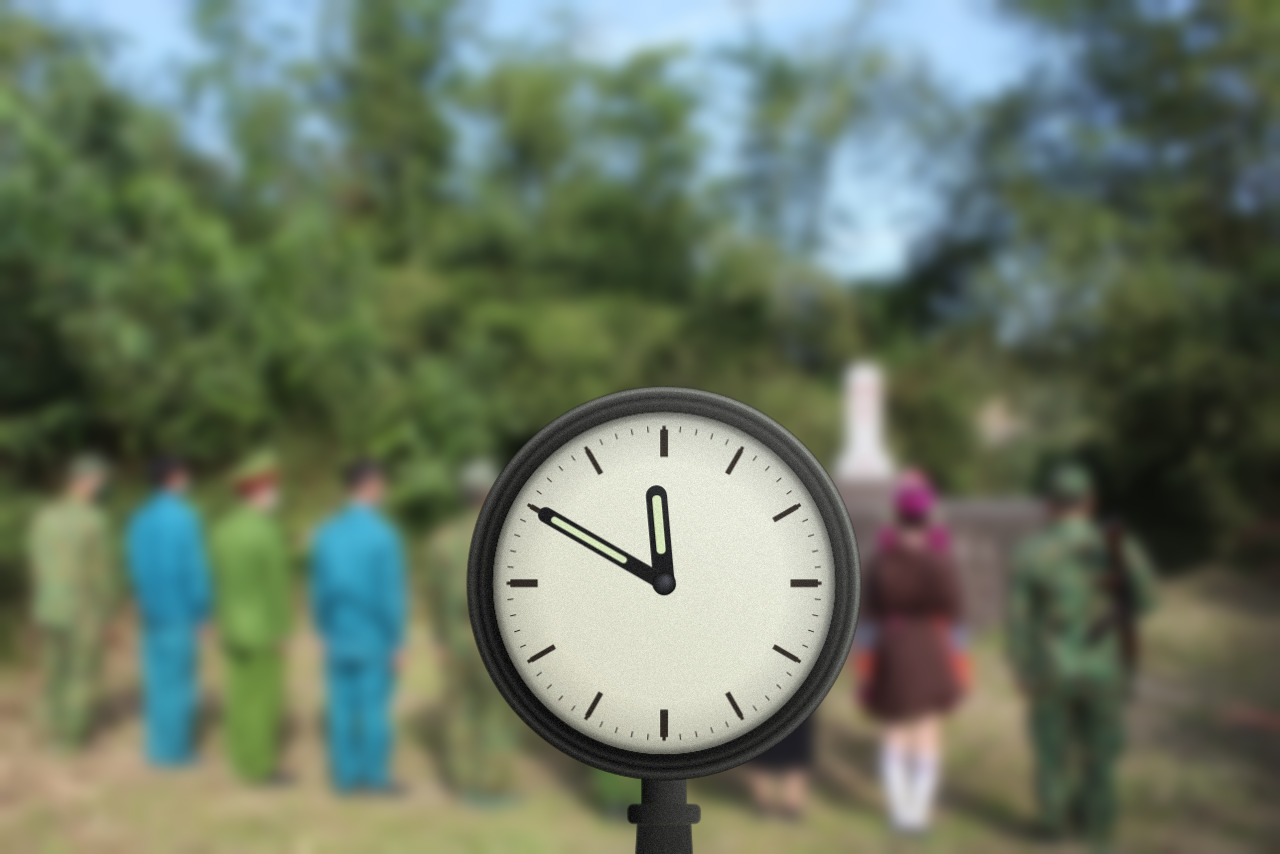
11.50
